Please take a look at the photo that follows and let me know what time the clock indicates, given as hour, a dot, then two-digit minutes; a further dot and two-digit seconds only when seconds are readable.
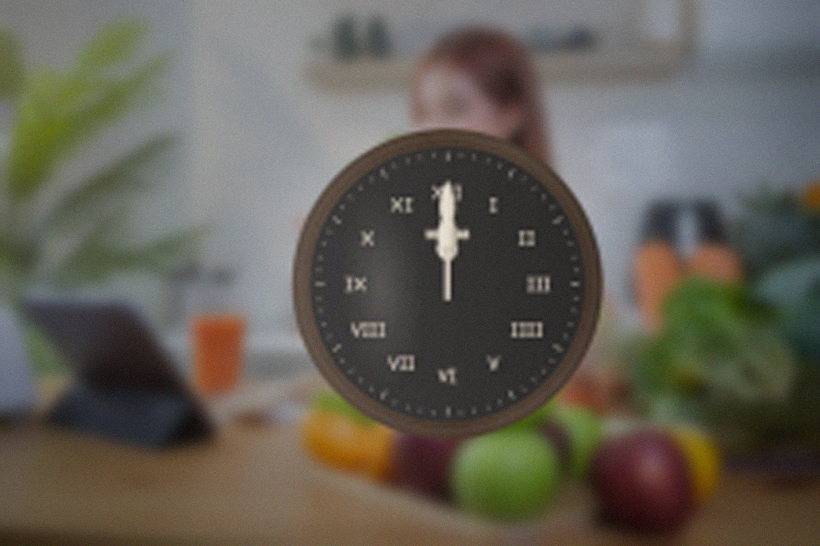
12.00
